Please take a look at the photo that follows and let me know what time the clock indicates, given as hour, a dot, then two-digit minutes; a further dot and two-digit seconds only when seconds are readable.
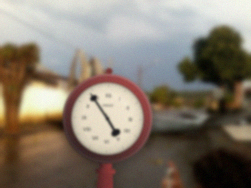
4.54
